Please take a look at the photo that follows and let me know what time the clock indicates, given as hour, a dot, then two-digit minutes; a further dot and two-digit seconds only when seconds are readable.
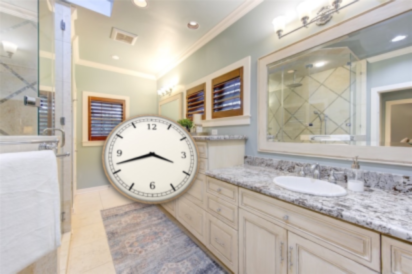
3.42
